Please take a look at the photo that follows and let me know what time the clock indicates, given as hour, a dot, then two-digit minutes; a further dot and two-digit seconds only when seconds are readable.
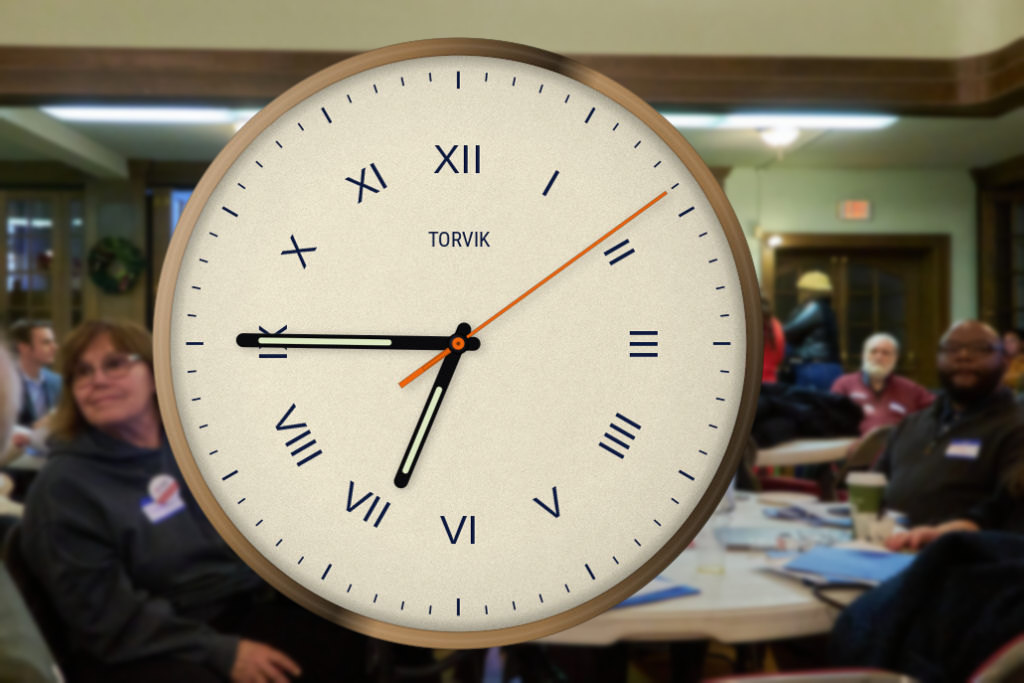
6.45.09
